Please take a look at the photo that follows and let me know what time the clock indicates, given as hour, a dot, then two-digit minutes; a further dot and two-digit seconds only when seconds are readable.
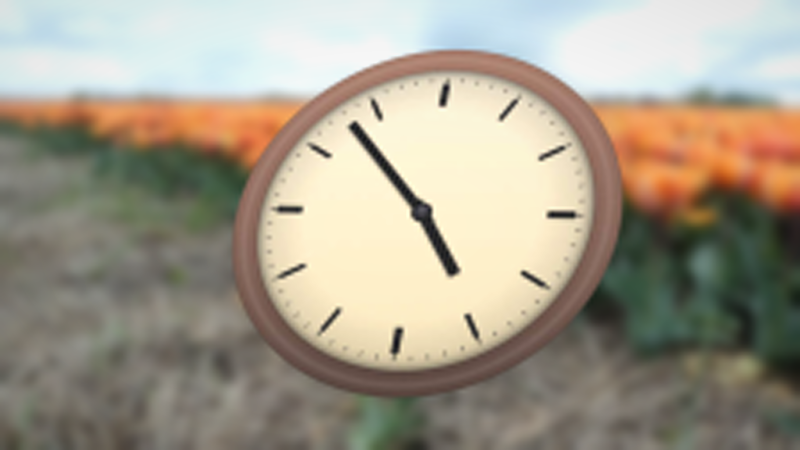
4.53
